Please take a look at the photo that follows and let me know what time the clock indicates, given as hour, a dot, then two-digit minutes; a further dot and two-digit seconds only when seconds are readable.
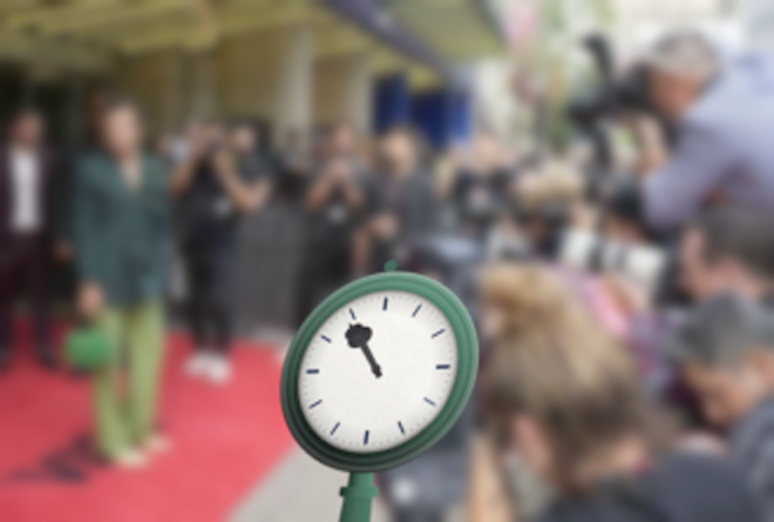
10.54
